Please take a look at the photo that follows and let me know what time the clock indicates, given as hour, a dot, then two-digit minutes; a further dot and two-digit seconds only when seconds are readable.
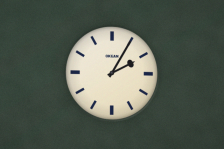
2.05
